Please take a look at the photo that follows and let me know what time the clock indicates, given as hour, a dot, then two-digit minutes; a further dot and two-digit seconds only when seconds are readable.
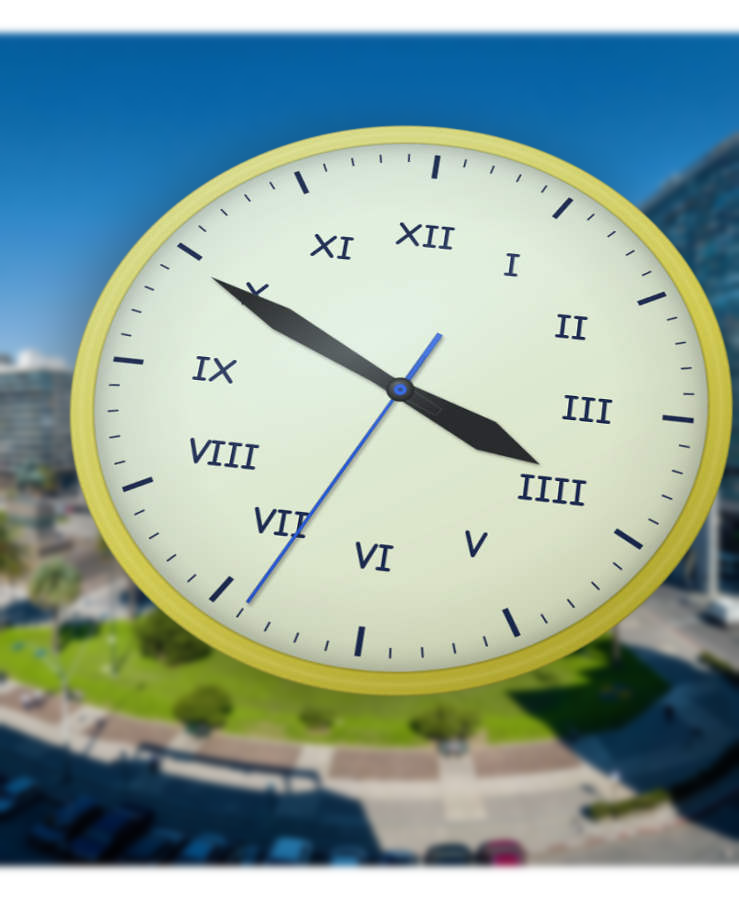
3.49.34
